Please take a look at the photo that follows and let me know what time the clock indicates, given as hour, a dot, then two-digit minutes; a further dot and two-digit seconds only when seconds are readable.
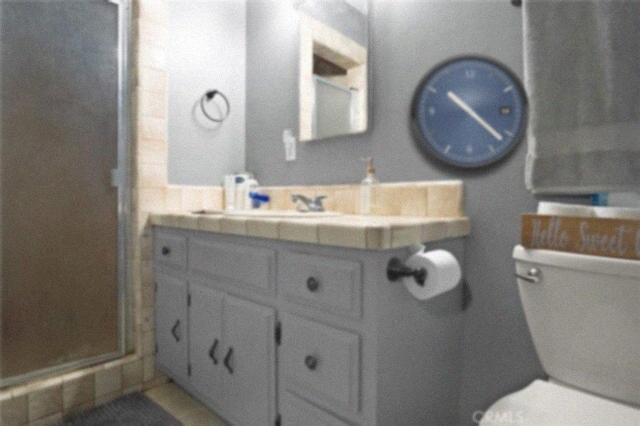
10.22
